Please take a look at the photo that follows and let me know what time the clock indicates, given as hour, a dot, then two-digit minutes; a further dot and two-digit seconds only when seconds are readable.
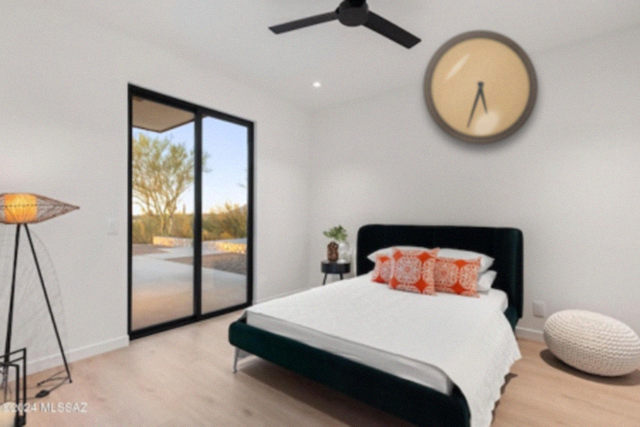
5.33
